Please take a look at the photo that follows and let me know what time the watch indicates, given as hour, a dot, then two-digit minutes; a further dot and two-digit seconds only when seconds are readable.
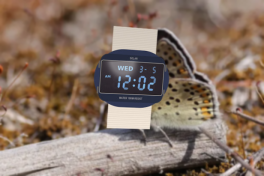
12.02
